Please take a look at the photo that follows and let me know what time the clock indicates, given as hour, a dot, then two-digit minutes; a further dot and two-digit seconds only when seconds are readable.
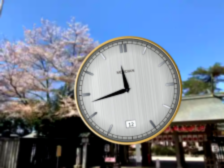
11.43
